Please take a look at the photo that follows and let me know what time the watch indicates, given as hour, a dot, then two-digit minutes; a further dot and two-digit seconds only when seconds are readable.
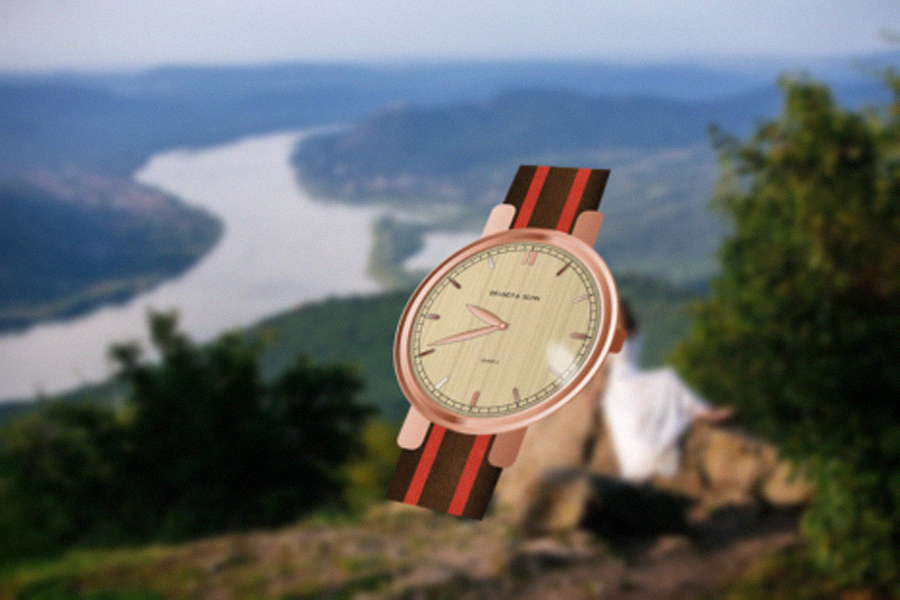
9.41
